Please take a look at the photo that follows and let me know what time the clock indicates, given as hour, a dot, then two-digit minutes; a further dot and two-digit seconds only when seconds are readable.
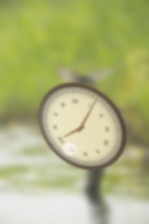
8.06
